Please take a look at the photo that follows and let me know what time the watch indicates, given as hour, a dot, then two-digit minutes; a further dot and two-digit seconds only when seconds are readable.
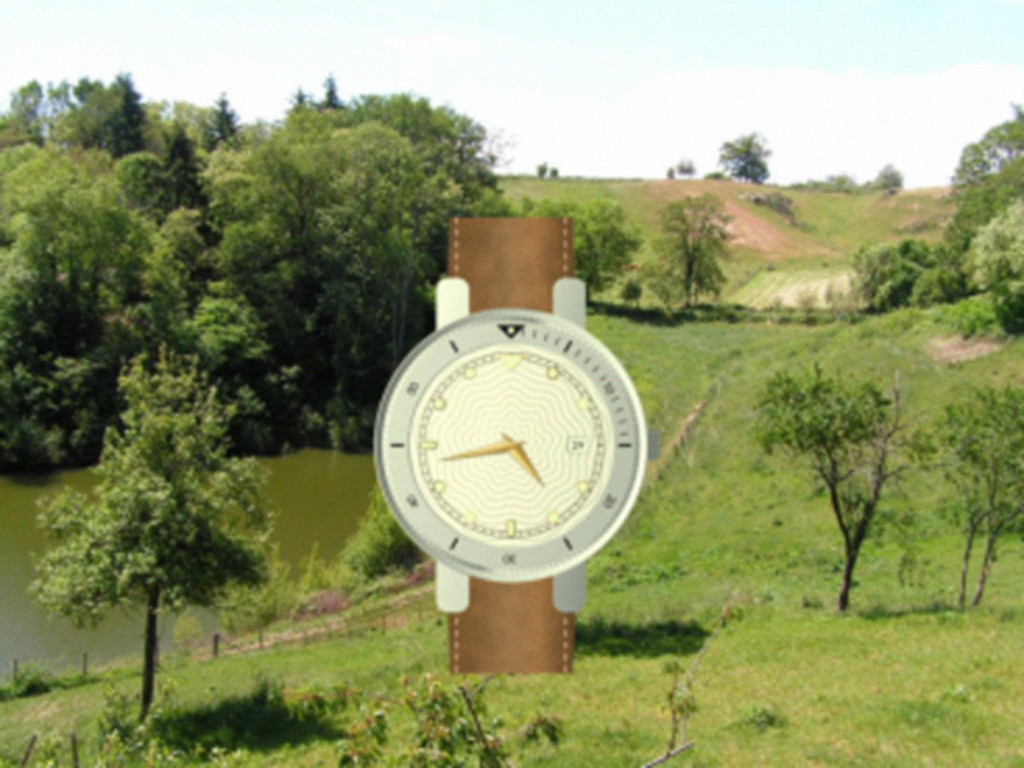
4.43
